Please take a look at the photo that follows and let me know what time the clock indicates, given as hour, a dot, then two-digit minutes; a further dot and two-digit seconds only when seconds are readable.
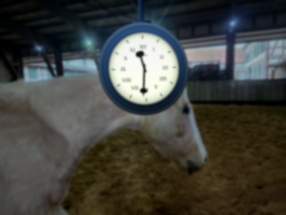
11.31
